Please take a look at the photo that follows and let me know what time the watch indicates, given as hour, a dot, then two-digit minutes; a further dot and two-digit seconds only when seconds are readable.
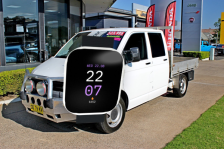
22.07
